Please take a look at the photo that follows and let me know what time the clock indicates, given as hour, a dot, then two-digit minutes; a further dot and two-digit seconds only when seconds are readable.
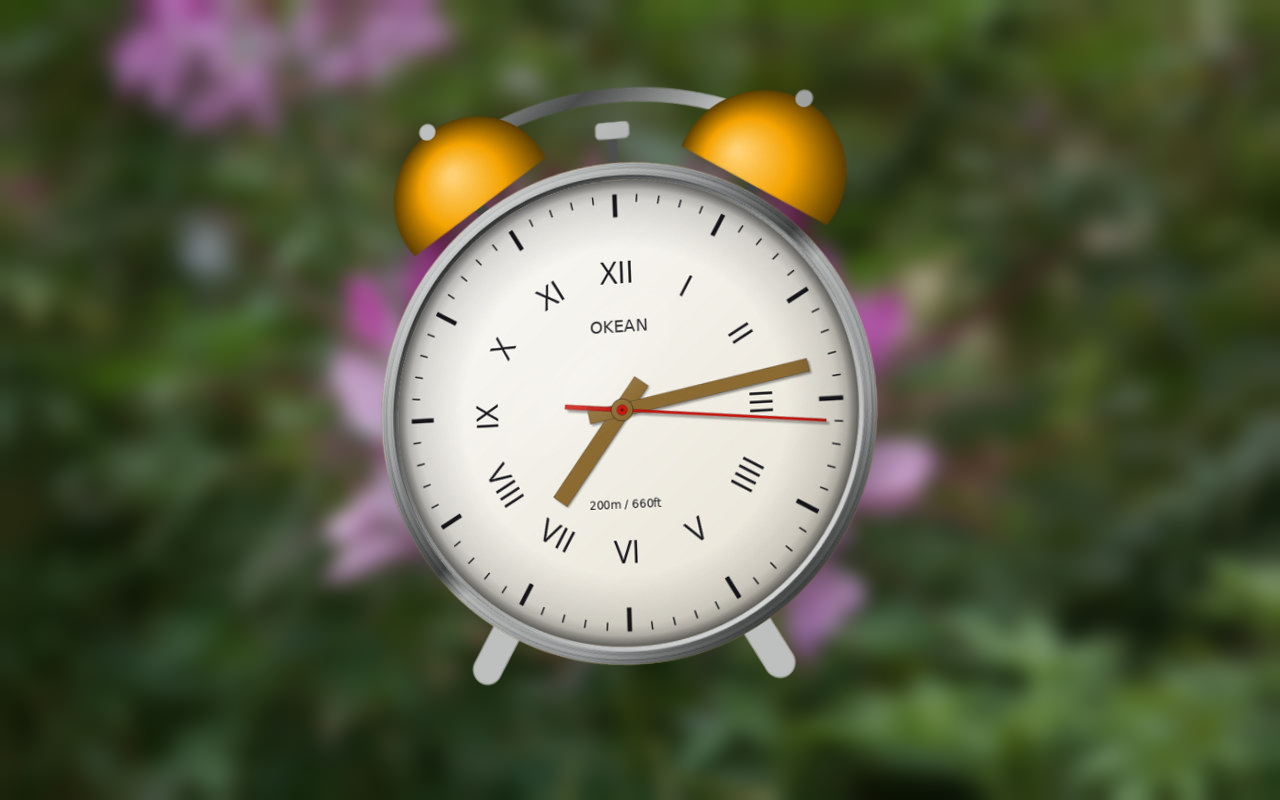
7.13.16
